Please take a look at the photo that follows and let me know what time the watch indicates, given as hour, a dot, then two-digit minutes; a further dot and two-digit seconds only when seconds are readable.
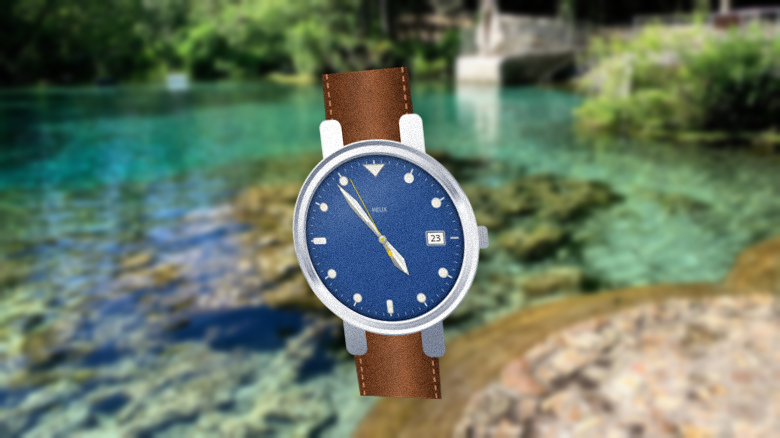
4.53.56
